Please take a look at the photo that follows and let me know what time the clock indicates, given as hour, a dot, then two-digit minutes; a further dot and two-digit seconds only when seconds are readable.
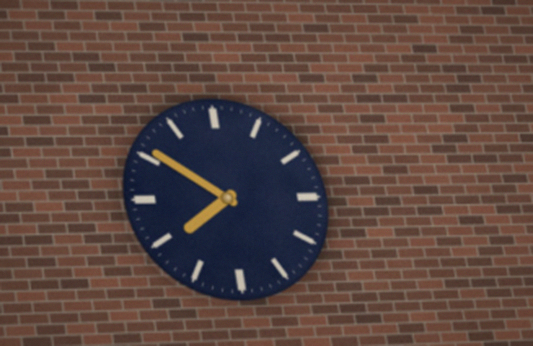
7.51
